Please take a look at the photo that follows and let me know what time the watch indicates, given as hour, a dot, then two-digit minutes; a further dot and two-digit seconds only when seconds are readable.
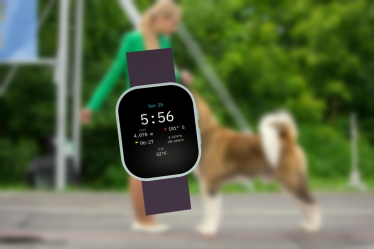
5.56
